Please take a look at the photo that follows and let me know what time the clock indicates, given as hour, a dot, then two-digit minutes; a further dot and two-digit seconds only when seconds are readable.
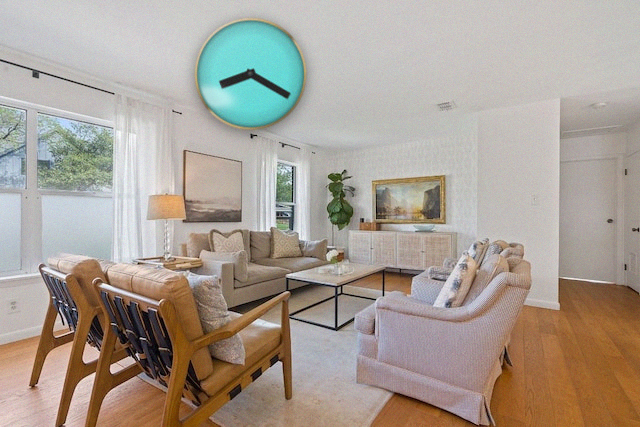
8.20
